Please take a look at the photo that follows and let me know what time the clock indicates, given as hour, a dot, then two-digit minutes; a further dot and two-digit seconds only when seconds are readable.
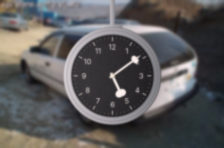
5.09
